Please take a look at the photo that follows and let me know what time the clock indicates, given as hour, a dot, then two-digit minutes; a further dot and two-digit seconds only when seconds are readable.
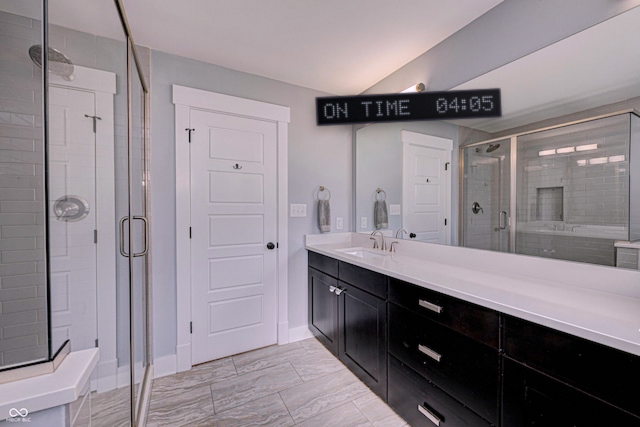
4.05
